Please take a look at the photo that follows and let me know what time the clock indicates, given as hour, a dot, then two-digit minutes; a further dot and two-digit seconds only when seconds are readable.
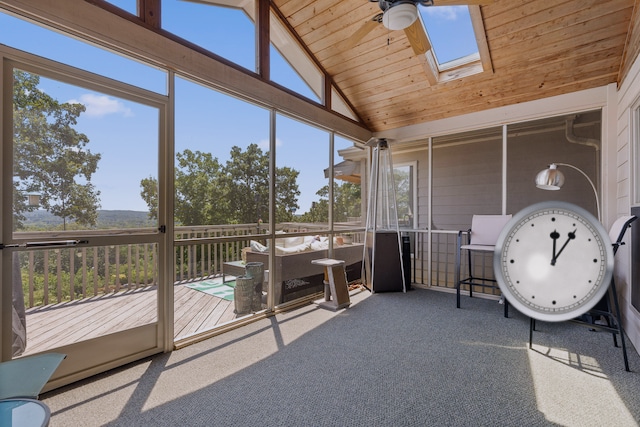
12.06
